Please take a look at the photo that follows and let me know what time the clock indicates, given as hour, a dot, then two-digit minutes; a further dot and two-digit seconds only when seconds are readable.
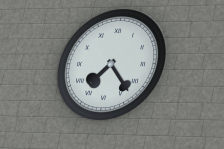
7.23
